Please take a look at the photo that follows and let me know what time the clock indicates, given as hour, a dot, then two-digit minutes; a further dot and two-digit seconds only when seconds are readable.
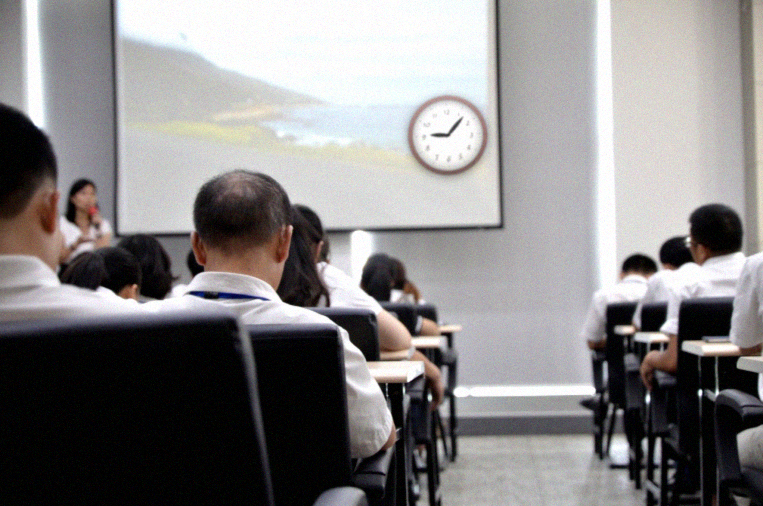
9.07
